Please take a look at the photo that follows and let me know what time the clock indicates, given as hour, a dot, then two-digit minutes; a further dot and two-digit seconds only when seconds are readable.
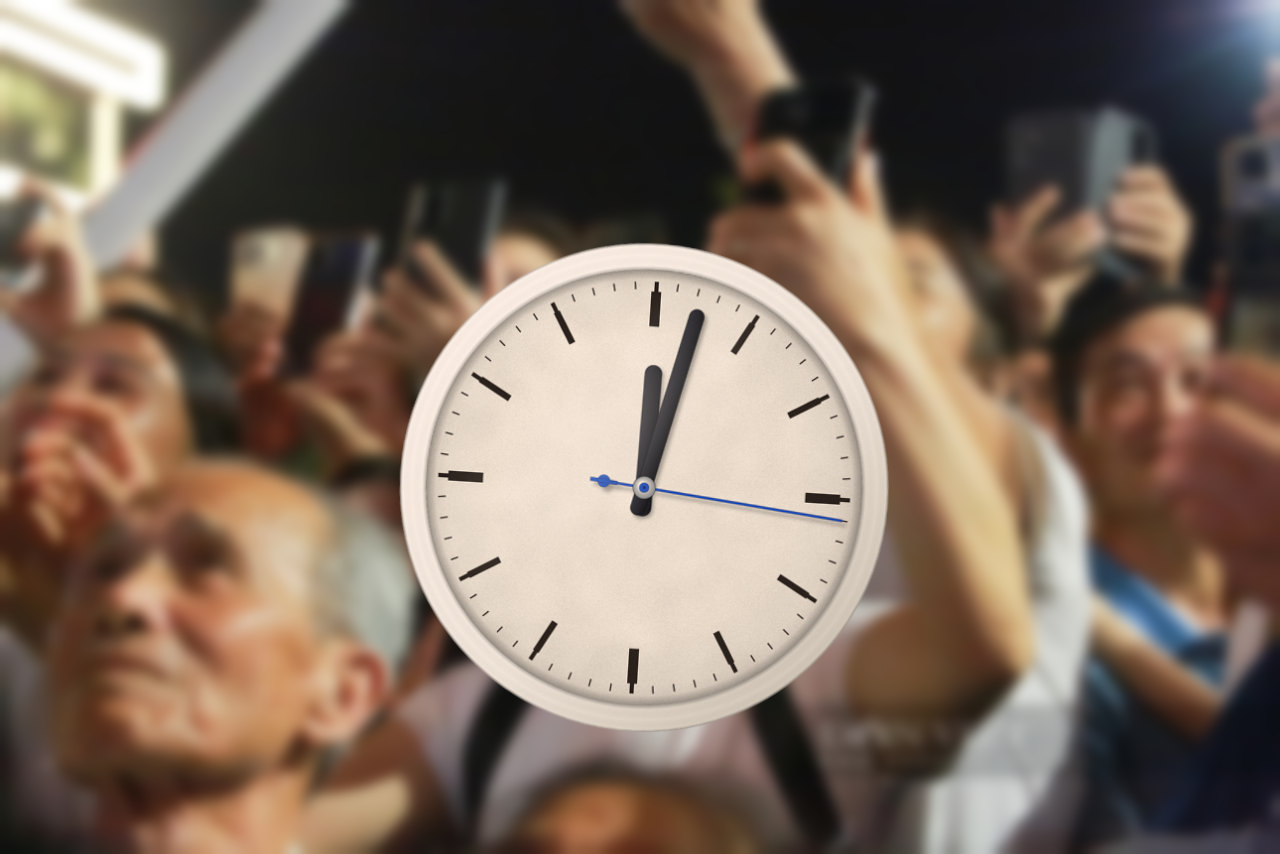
12.02.16
